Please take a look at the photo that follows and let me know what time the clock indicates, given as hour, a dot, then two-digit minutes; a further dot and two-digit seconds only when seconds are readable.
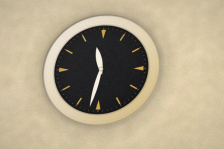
11.32
